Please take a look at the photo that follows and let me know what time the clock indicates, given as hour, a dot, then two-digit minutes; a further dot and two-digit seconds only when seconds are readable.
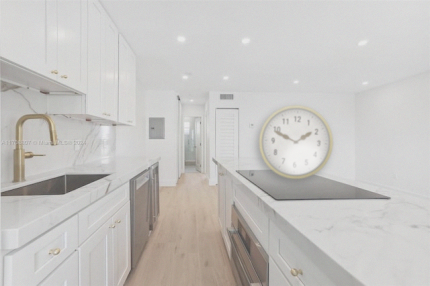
1.49
